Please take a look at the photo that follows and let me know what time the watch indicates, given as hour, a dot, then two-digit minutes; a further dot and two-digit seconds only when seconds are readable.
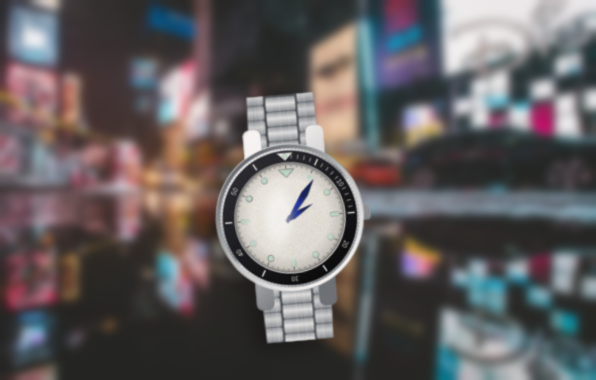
2.06
